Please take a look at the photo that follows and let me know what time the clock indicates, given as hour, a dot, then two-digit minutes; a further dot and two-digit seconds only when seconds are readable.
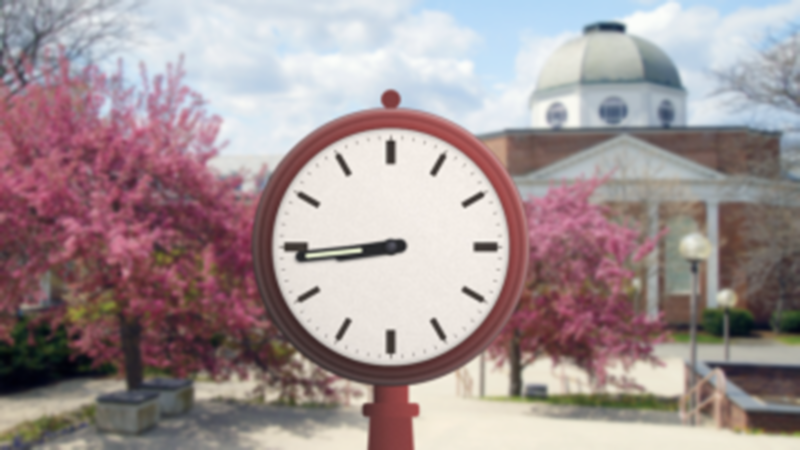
8.44
